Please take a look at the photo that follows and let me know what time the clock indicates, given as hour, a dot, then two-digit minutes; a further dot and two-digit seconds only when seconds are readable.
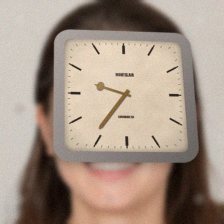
9.36
